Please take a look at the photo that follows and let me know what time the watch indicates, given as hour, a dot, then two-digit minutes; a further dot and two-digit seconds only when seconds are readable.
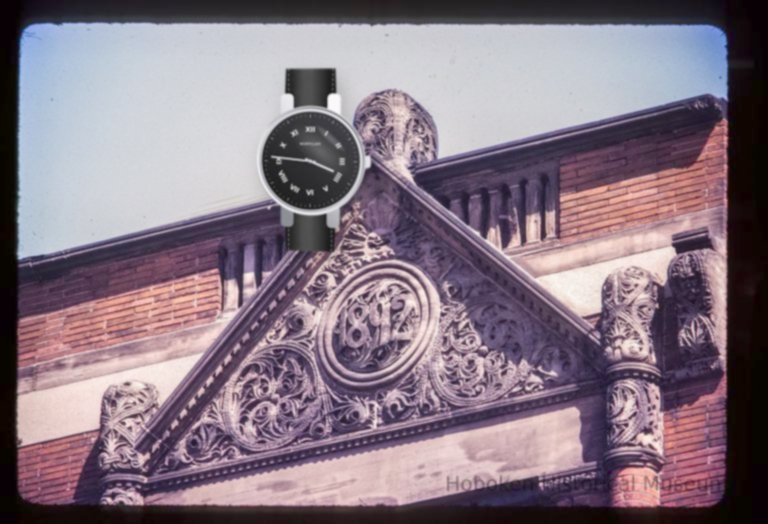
3.46
